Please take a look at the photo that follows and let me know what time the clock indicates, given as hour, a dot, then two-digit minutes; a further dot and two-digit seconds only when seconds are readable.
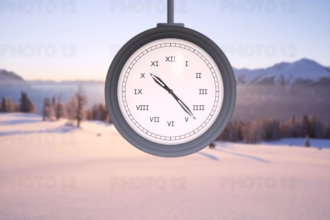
10.23
